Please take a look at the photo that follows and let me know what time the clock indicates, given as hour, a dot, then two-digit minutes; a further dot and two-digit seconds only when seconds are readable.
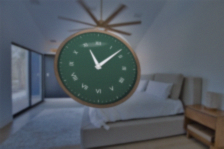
11.08
